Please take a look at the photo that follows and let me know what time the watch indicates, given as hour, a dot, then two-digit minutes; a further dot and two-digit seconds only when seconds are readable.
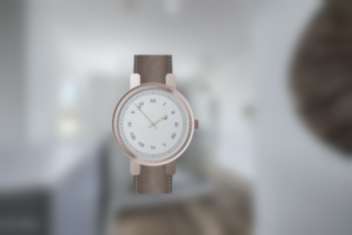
1.53
